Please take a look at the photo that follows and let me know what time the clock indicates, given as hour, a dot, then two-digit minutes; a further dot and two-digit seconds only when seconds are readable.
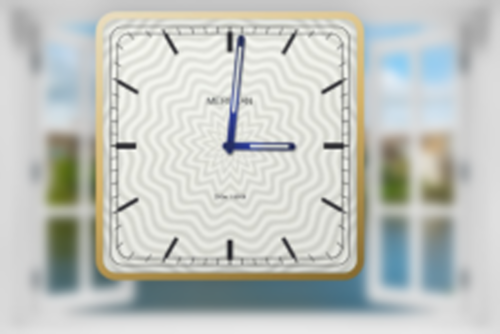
3.01
